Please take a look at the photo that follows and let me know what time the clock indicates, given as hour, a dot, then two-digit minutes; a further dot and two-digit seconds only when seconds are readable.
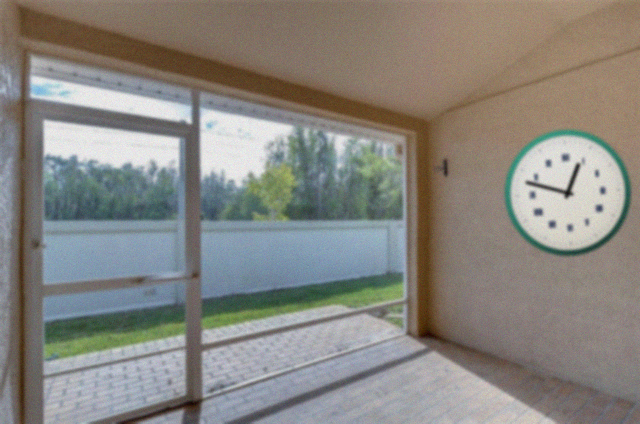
12.48
